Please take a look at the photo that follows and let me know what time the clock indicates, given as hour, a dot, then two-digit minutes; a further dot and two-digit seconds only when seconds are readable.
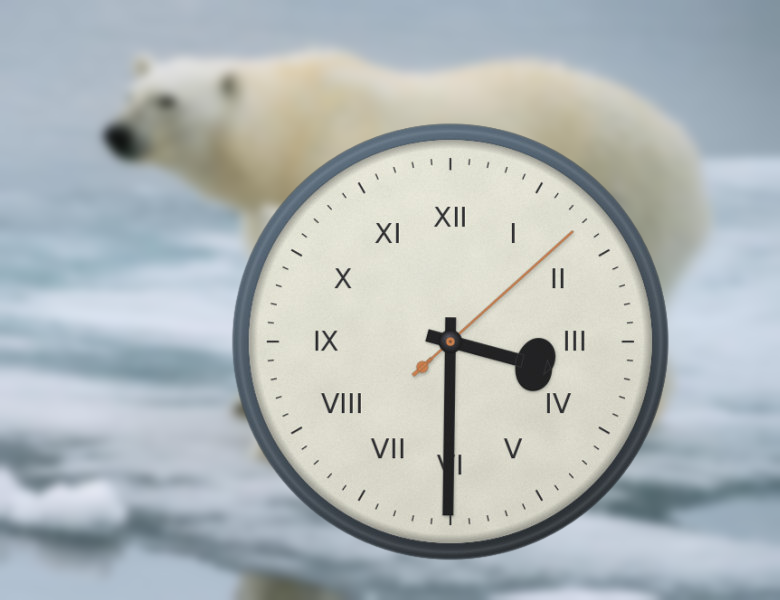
3.30.08
